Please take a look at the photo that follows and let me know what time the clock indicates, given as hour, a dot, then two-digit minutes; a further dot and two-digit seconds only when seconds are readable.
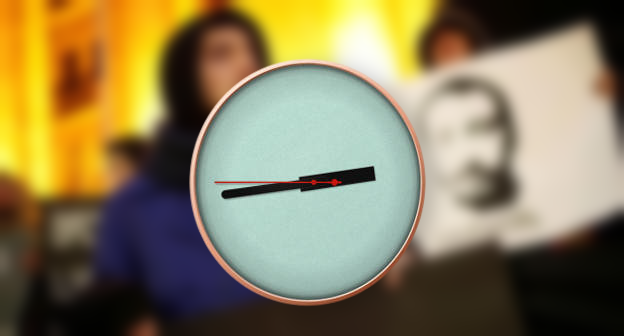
2.43.45
